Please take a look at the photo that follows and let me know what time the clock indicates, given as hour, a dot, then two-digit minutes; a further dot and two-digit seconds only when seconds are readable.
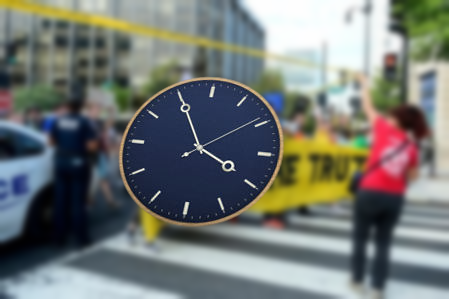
3.55.09
